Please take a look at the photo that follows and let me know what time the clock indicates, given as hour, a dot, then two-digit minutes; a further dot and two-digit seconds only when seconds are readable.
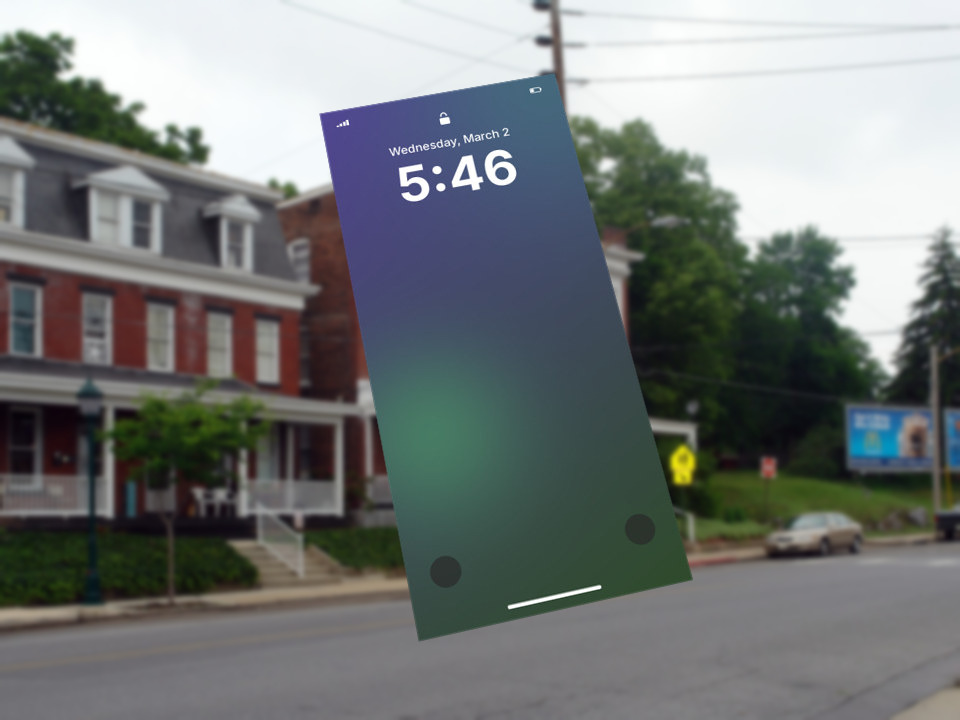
5.46
